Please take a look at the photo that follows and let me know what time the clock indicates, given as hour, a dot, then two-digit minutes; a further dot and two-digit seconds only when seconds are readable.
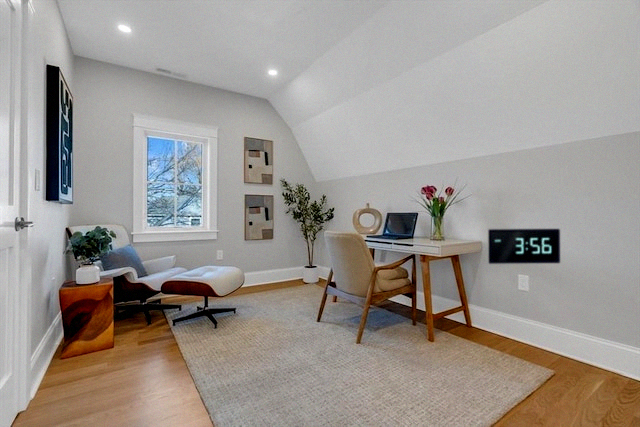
3.56
